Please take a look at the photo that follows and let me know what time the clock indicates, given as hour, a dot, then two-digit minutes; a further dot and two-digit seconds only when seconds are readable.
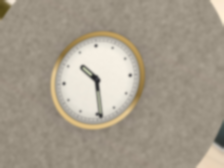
10.29
